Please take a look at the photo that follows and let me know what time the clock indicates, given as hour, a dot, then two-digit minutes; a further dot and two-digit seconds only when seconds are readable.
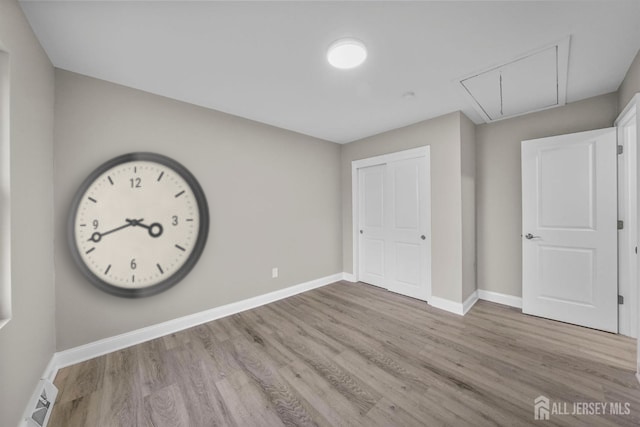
3.42
